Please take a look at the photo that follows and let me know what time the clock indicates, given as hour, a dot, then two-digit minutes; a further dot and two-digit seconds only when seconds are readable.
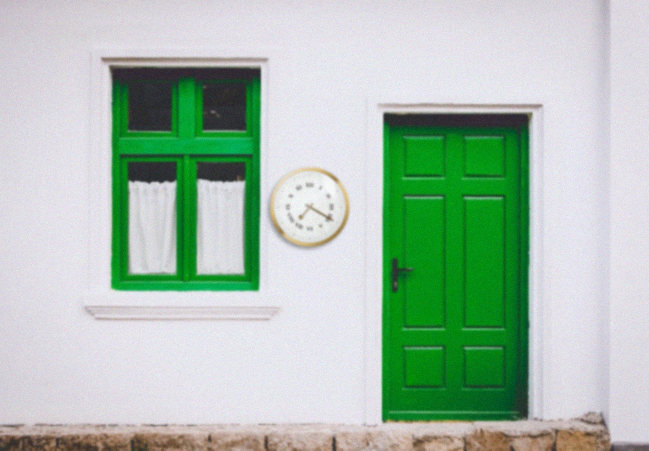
7.20
